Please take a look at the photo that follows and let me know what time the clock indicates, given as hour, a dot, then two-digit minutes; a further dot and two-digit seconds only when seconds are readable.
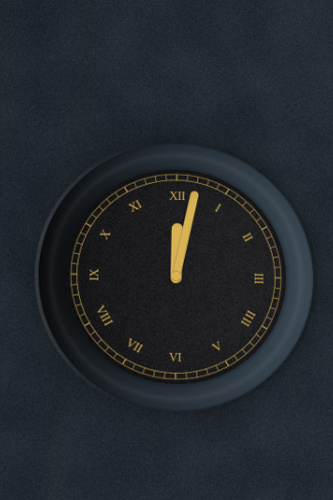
12.02
